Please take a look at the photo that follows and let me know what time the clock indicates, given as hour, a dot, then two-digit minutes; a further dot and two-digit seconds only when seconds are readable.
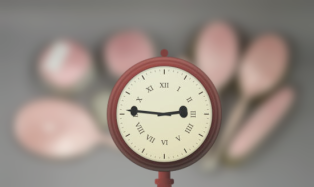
2.46
